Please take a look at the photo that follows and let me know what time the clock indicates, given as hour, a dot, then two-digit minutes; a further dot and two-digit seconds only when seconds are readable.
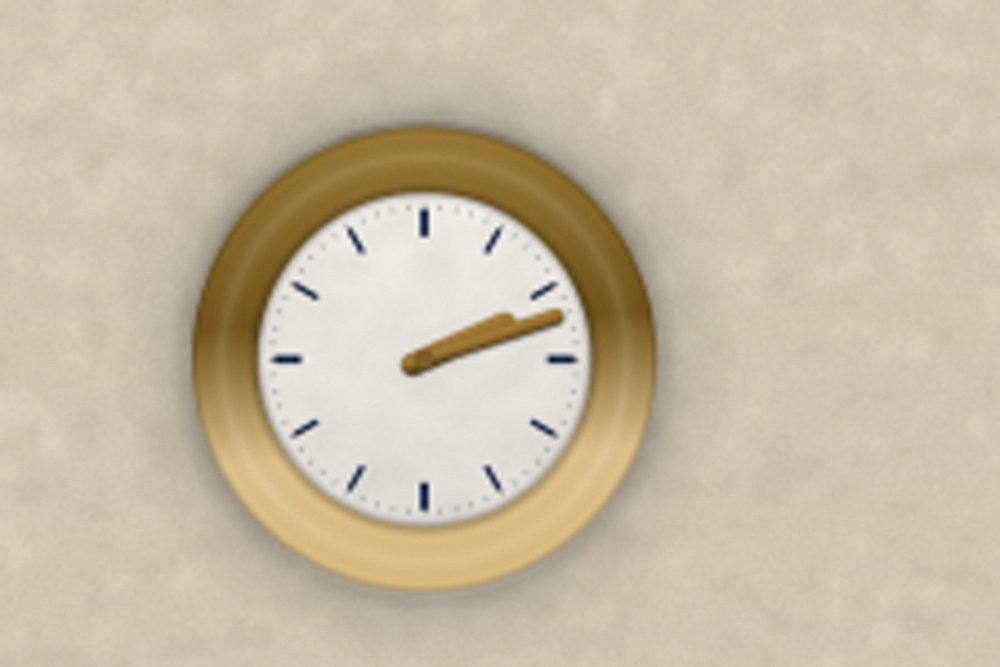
2.12
